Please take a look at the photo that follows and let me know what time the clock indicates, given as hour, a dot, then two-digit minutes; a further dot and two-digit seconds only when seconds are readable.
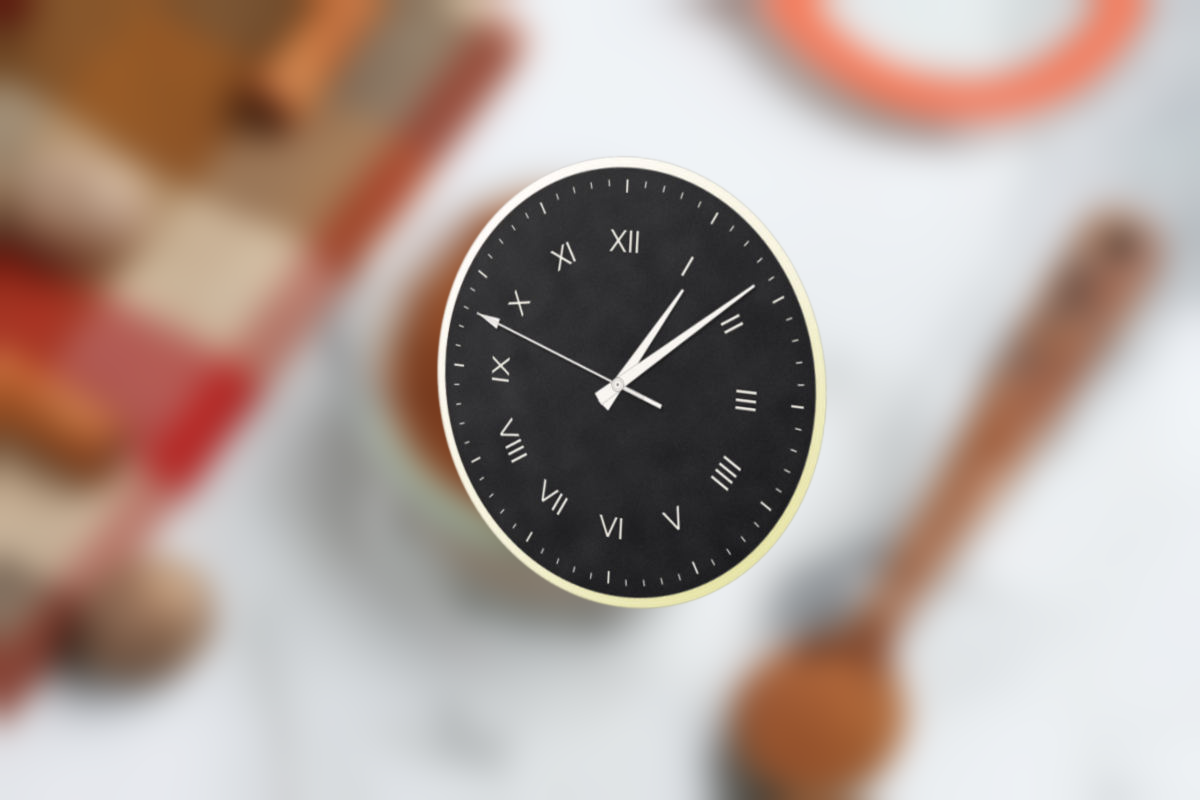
1.08.48
